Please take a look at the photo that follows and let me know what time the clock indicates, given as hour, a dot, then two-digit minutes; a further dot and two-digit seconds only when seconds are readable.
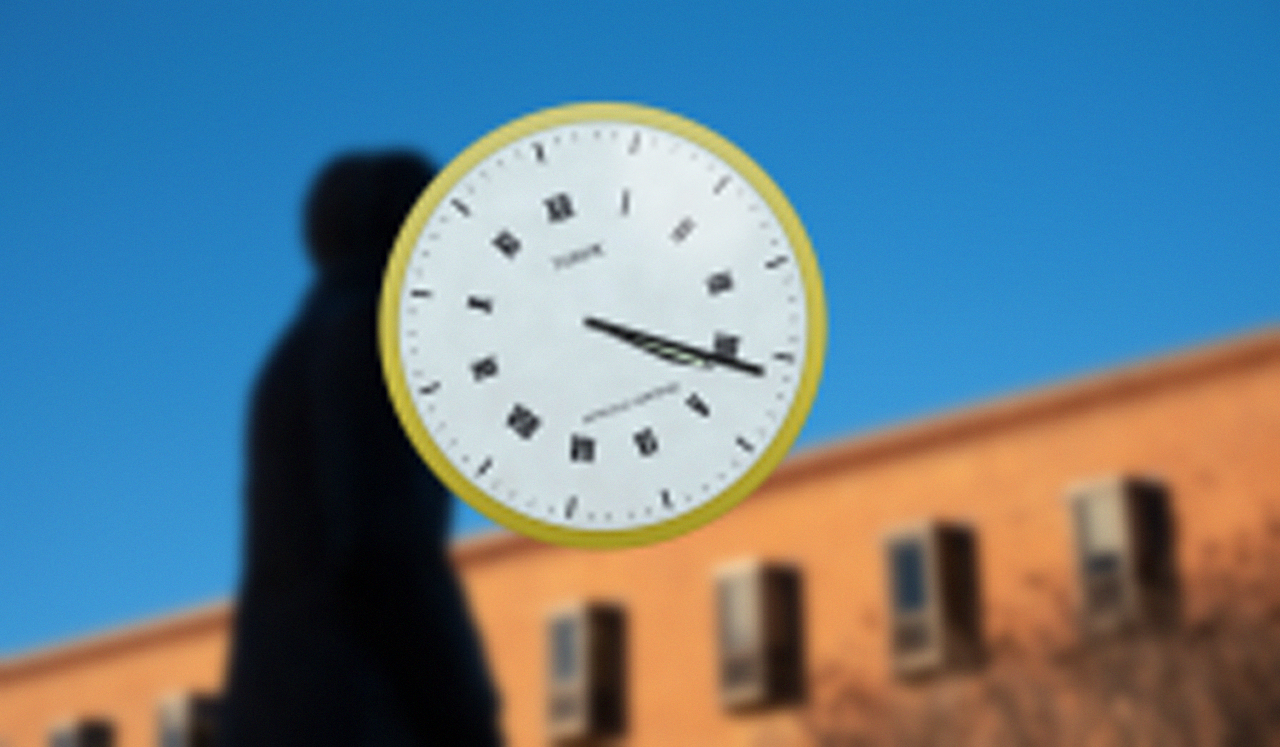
4.21
